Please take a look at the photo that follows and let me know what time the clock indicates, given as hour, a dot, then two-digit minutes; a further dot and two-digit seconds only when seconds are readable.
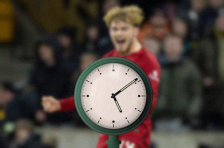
5.09
